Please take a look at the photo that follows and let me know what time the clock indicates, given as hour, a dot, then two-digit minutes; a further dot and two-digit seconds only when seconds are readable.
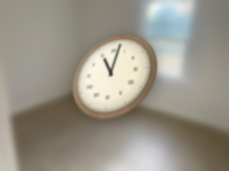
11.02
